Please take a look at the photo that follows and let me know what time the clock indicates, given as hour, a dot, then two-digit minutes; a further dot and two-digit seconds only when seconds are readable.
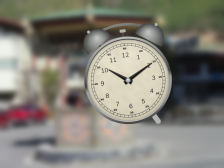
10.10
